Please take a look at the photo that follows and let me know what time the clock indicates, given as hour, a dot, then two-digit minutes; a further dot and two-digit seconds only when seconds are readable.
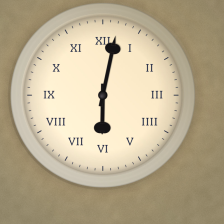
6.02
